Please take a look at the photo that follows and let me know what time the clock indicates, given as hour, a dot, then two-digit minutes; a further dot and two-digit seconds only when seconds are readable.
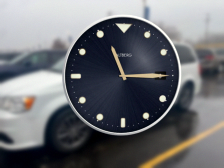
11.15
